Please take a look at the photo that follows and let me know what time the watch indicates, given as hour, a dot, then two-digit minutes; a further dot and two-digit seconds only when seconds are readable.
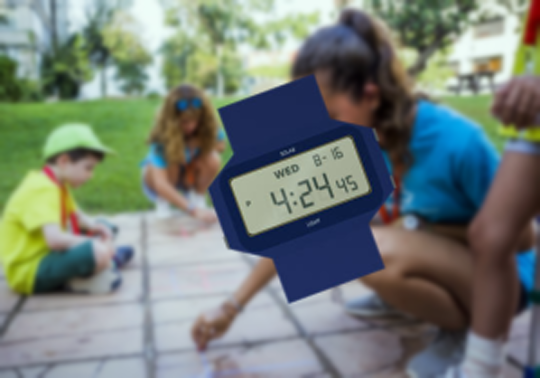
4.24.45
